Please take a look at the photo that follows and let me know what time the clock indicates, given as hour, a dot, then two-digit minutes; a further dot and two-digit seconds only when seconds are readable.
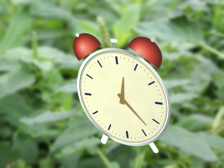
12.23
